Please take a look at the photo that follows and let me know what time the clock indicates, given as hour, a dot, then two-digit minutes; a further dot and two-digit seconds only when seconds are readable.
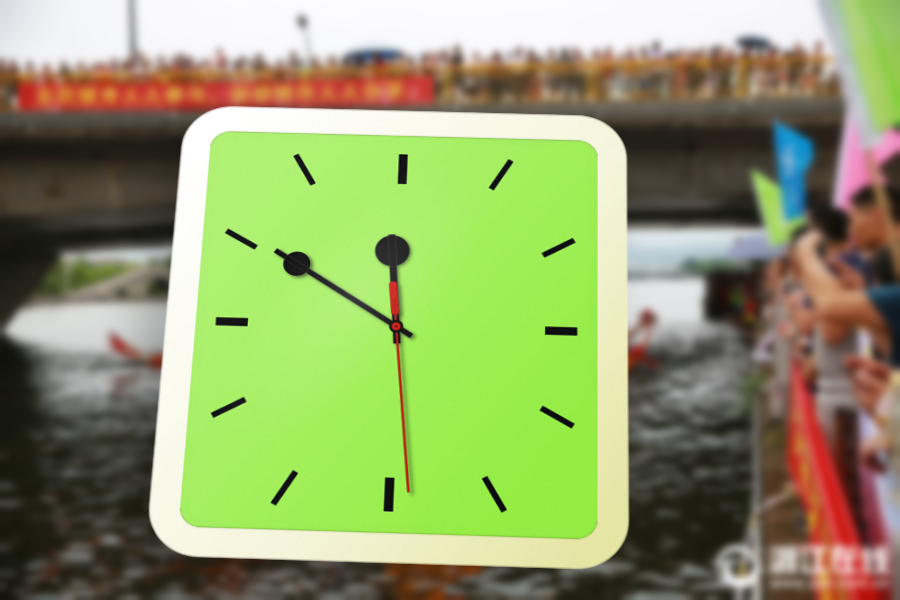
11.50.29
